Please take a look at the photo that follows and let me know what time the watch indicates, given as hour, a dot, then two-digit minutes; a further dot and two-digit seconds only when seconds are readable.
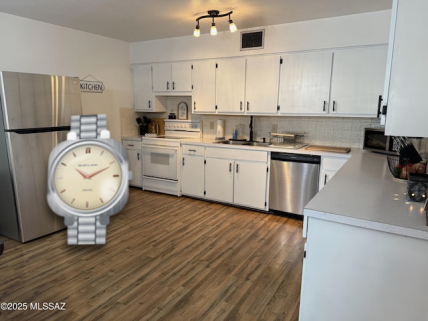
10.11
